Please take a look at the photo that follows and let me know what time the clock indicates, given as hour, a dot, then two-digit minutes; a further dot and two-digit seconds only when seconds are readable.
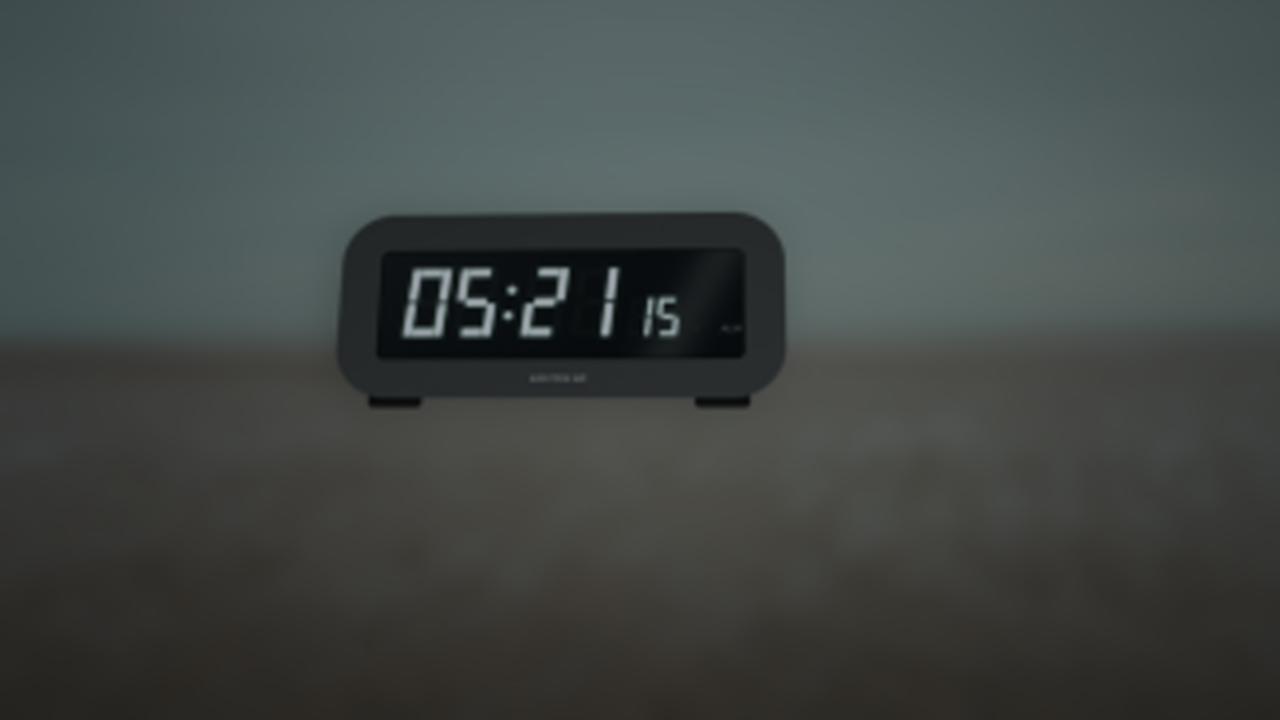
5.21.15
